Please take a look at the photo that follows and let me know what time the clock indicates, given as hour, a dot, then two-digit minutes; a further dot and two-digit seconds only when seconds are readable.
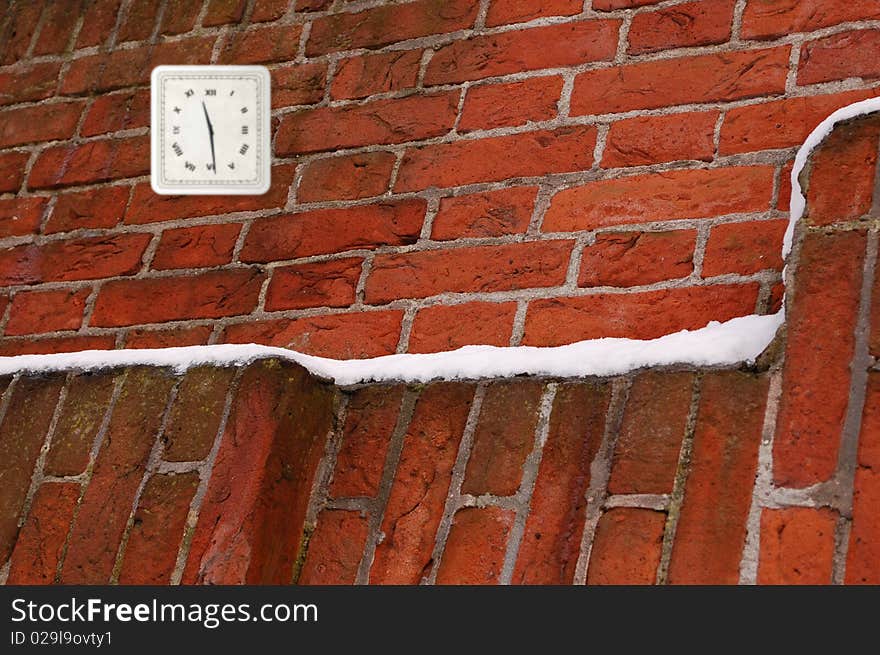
11.29
